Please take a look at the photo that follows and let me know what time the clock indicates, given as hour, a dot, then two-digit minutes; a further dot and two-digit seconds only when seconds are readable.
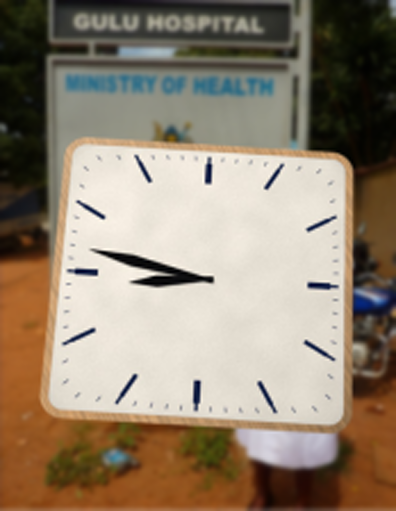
8.47
